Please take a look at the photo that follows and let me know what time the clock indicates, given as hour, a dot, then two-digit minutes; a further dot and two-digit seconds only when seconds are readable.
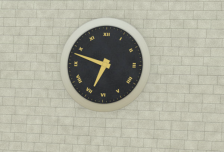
6.48
